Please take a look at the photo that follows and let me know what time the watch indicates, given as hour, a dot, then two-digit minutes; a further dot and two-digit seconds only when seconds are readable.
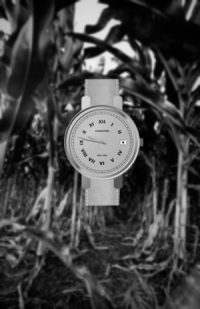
9.47
